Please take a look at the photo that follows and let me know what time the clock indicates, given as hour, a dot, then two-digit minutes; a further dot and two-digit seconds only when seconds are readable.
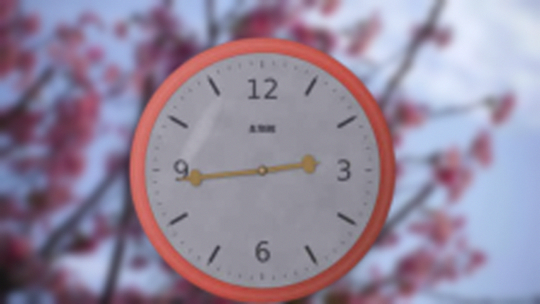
2.44
